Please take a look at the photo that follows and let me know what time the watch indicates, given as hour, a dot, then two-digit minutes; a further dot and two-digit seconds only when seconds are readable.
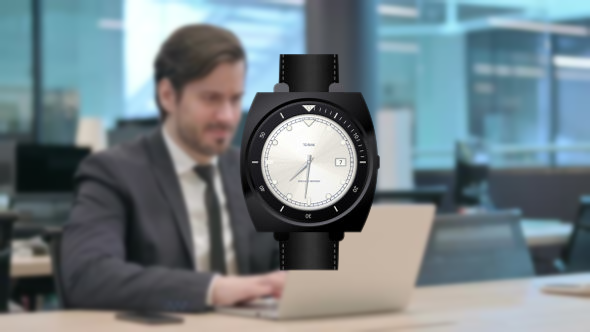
7.31
